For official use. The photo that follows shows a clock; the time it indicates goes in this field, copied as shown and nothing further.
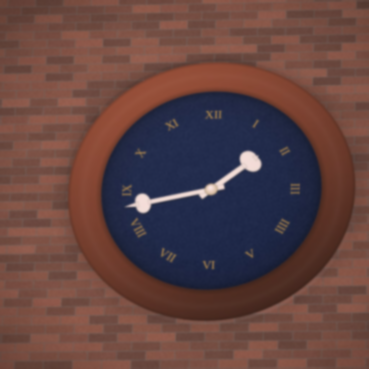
1:43
